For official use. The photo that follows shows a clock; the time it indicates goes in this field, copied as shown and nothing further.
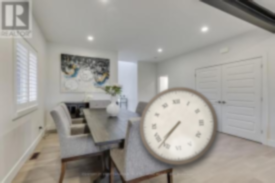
7:37
